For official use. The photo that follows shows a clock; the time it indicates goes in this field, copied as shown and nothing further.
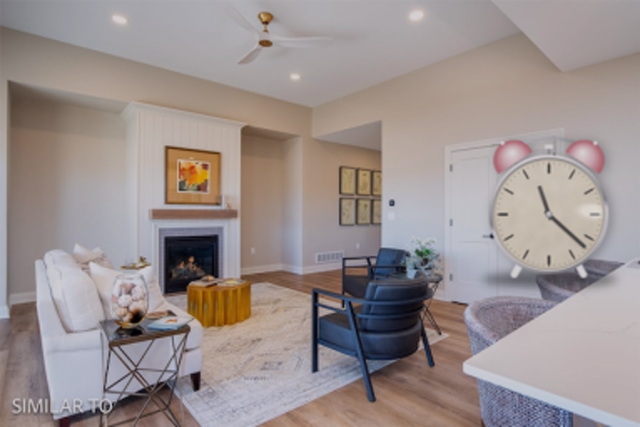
11:22
